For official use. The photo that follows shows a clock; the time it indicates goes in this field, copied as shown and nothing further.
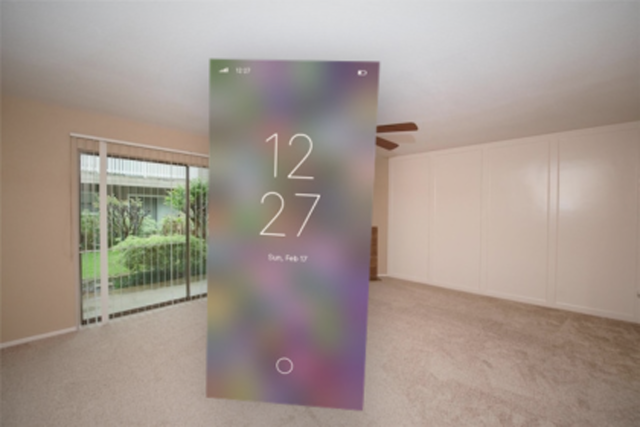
12:27
